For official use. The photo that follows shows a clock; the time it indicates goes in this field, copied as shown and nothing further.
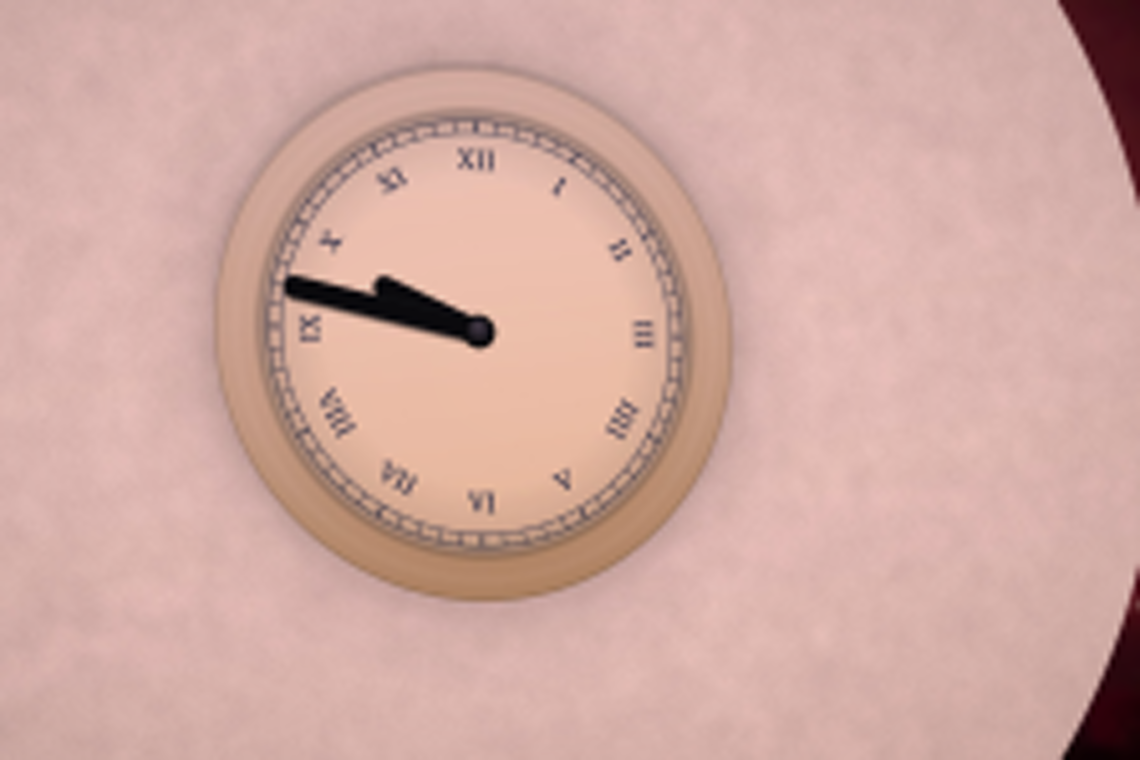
9:47
